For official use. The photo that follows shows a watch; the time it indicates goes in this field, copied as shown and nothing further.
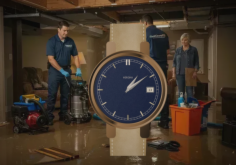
1:09
